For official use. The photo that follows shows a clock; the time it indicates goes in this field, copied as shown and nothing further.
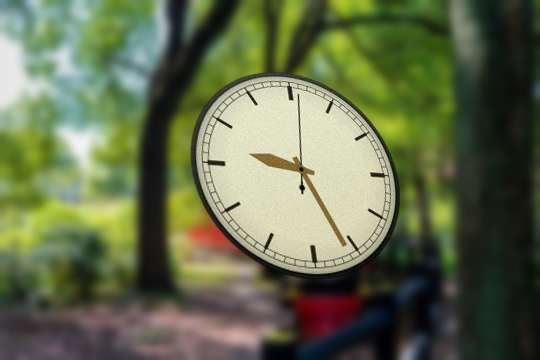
9:26:01
